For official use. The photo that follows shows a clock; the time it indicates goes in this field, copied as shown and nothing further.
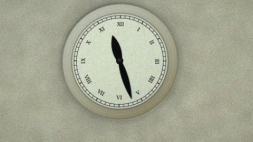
11:27
